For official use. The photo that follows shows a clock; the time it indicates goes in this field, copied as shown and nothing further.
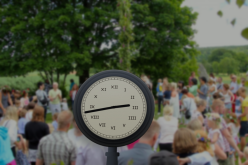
2:43
